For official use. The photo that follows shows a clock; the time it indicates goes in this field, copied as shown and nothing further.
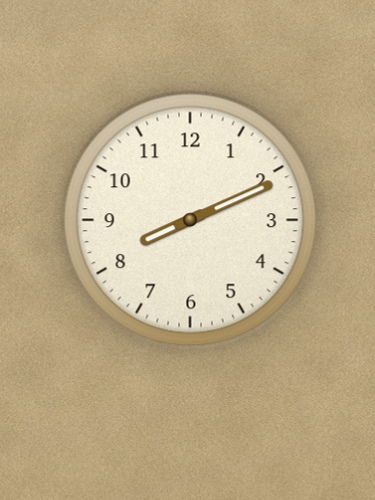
8:11
